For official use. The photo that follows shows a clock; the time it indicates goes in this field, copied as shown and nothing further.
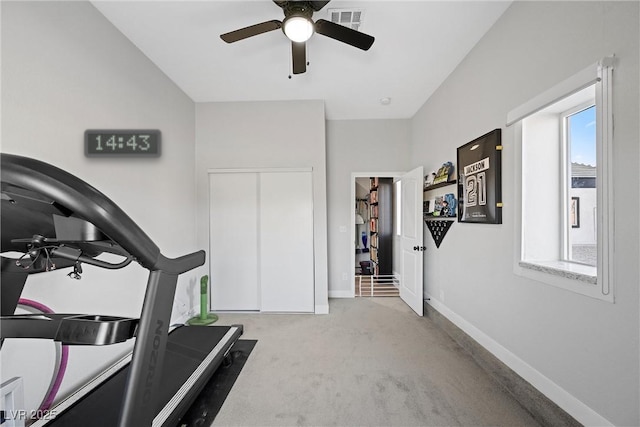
14:43
